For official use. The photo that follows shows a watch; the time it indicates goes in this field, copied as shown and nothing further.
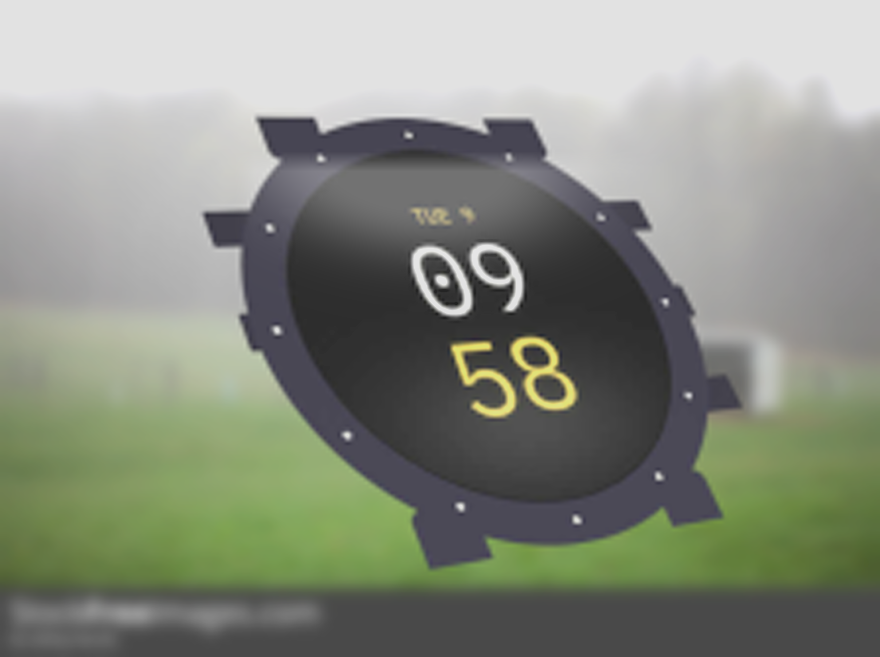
9:58
